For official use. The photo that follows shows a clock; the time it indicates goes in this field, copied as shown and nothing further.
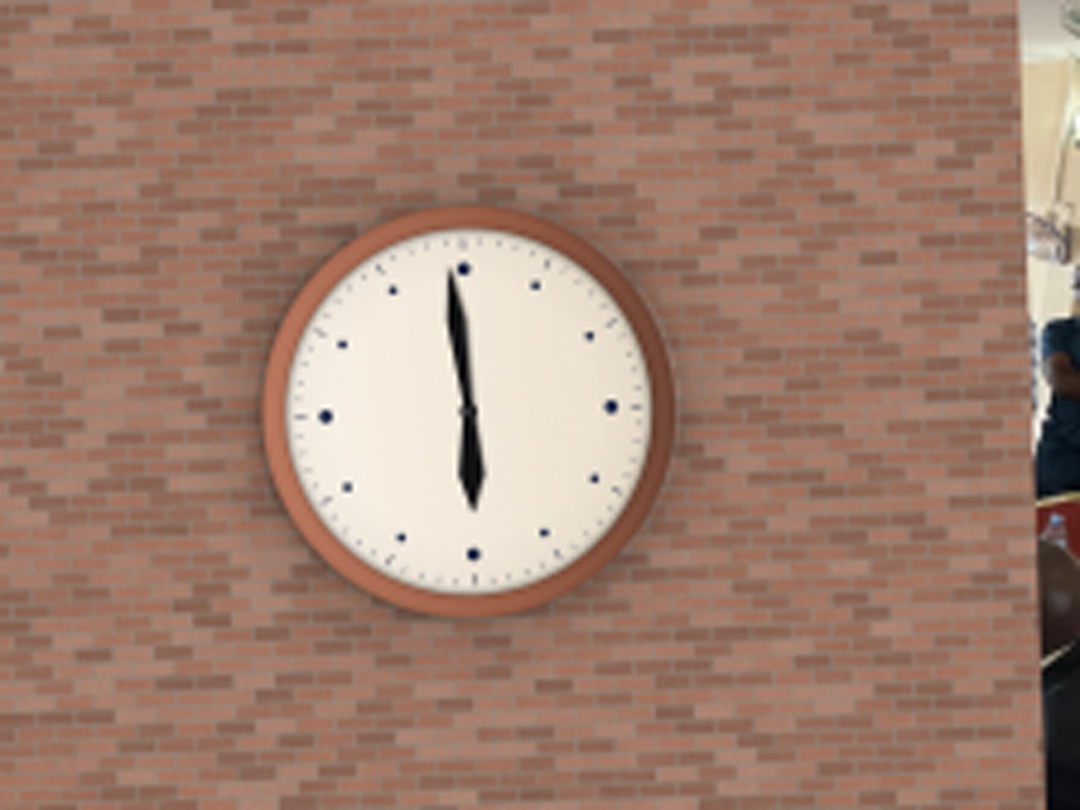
5:59
